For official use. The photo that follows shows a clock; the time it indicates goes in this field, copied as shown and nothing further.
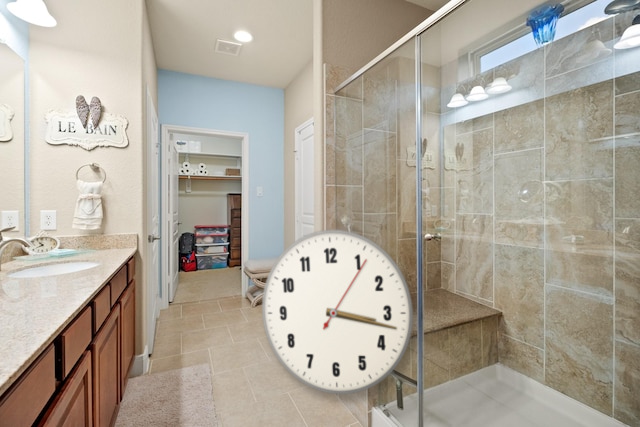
3:17:06
